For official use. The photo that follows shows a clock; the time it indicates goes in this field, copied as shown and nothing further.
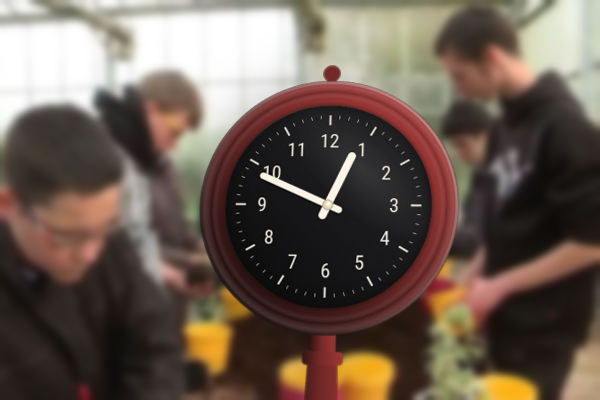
12:49
